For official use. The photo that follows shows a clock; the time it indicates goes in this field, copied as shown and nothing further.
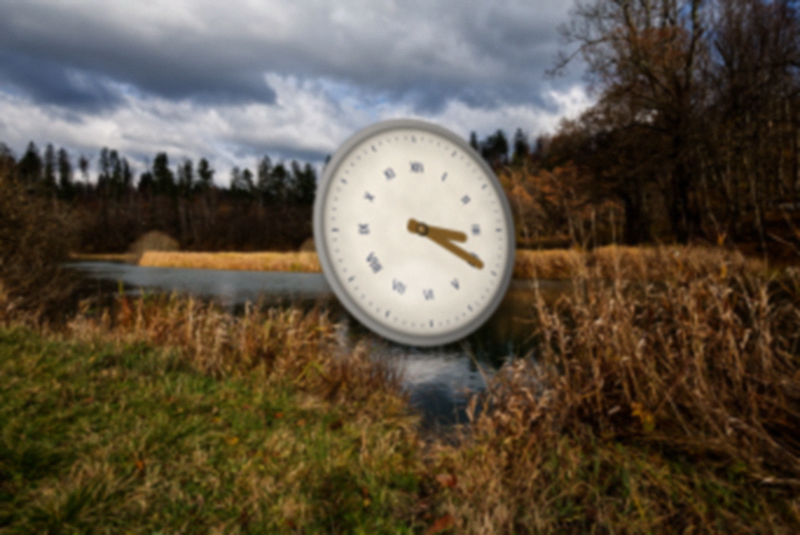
3:20
